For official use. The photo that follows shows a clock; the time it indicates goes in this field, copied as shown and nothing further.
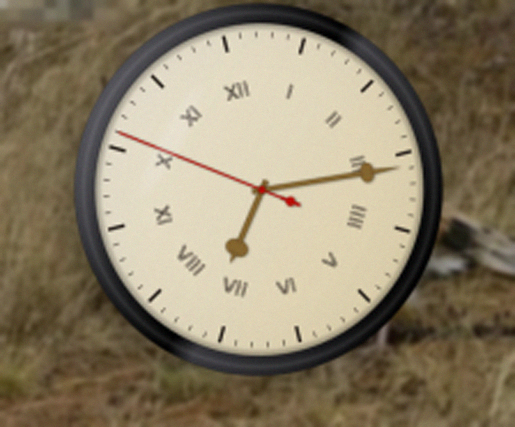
7:15:51
